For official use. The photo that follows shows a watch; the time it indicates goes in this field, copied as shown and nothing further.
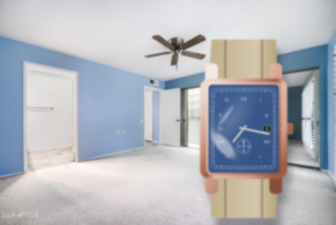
7:17
